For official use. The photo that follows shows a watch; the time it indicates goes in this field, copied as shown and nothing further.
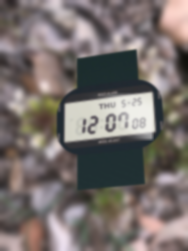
12:07
